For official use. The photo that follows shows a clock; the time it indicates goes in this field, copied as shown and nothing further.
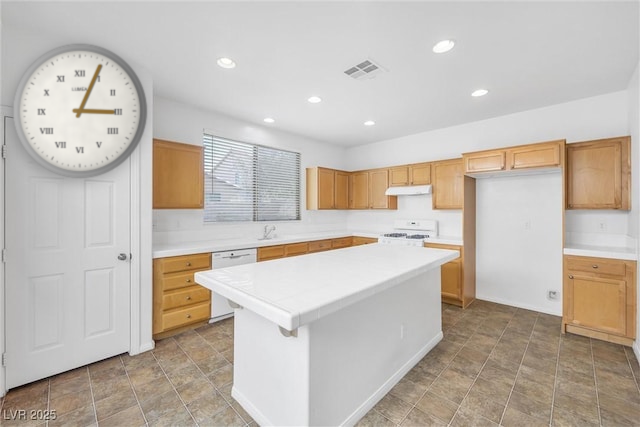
3:04
